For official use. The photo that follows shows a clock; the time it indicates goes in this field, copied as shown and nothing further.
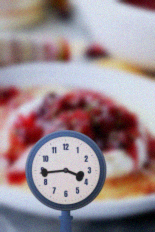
3:44
